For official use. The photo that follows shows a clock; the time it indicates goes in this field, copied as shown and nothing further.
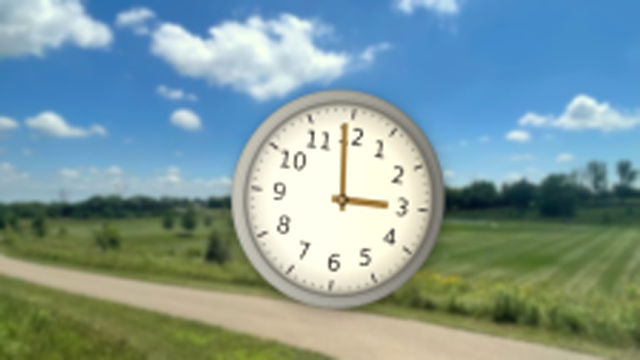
2:59
